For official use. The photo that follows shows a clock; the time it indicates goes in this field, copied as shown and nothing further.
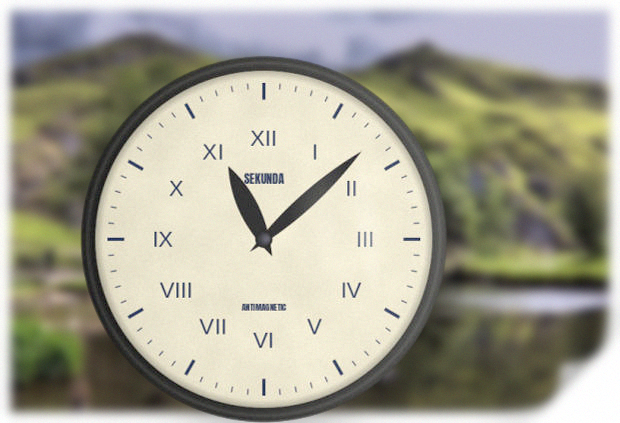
11:08
